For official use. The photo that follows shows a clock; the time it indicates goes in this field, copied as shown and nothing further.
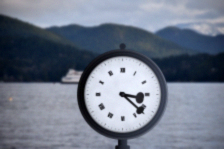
3:22
